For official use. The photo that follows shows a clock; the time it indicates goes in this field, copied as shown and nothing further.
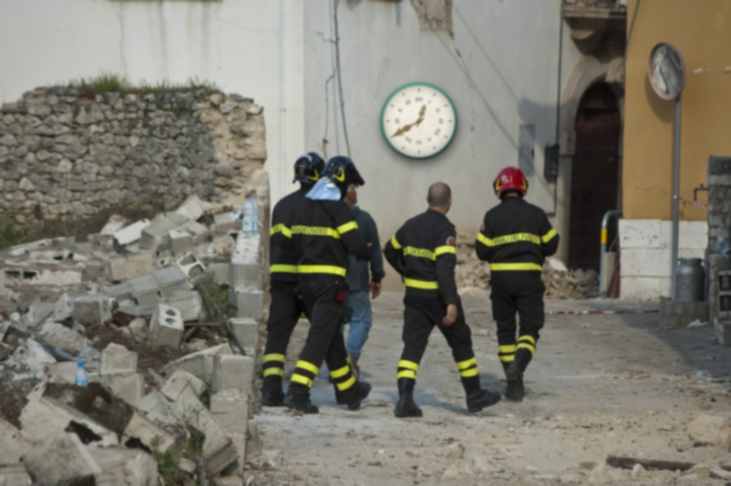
12:40
